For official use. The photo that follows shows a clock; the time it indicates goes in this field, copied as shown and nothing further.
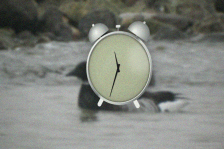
11:33
